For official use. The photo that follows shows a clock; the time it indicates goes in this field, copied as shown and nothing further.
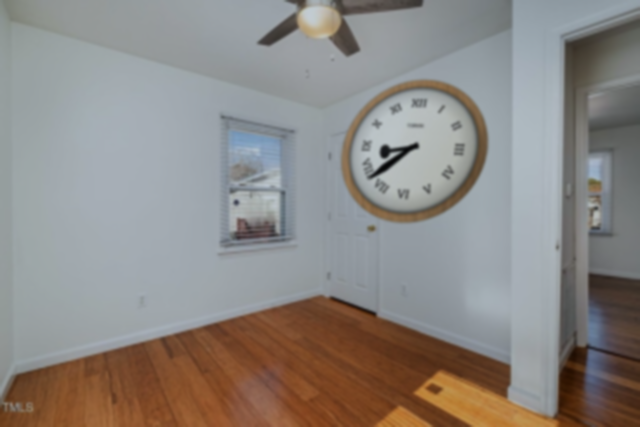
8:38
